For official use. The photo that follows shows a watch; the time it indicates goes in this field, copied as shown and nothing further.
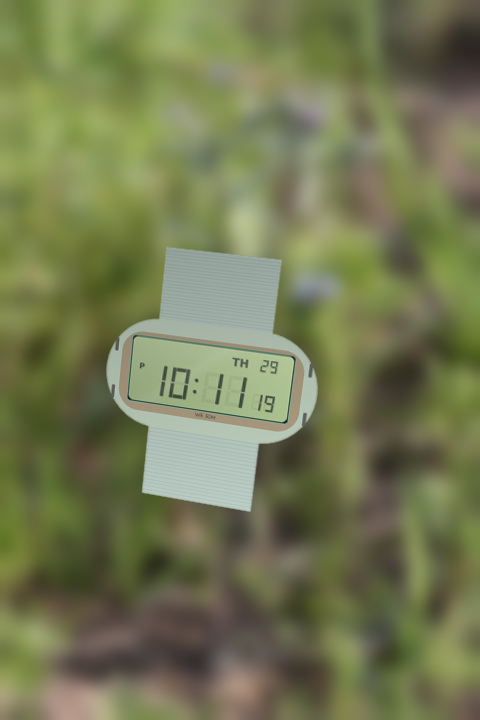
10:11:19
